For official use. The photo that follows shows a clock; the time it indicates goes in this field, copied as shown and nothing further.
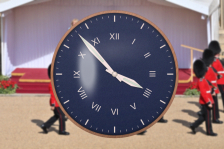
3:53
